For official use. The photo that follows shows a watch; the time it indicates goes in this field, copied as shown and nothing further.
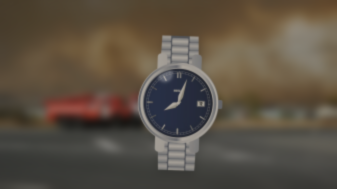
8:03
